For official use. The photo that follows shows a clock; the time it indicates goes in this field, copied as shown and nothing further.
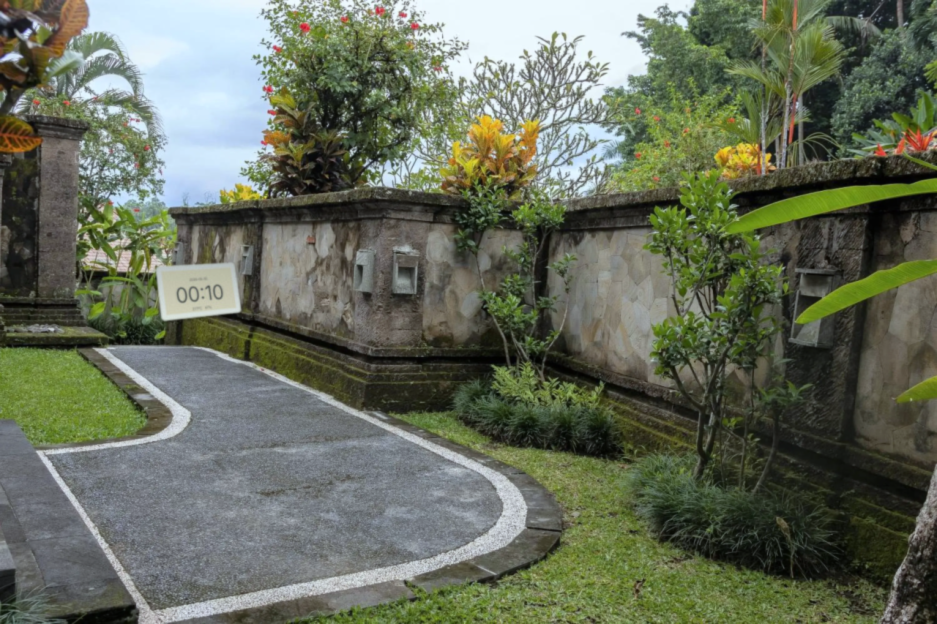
0:10
